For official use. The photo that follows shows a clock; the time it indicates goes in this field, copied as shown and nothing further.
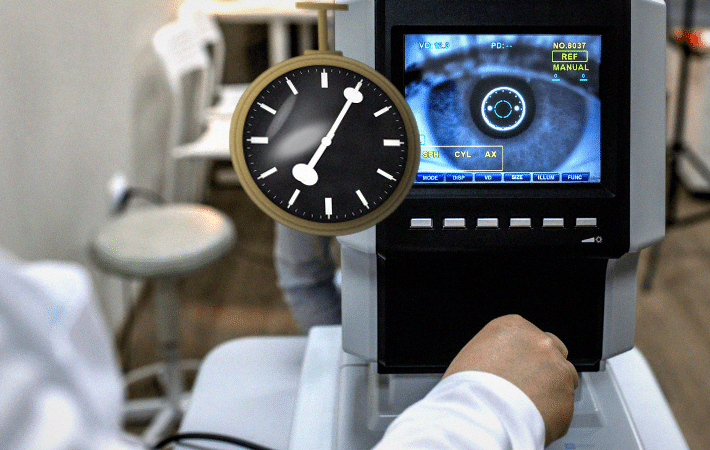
7:05
